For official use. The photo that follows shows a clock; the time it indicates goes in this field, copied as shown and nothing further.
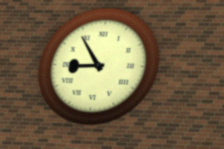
8:54
